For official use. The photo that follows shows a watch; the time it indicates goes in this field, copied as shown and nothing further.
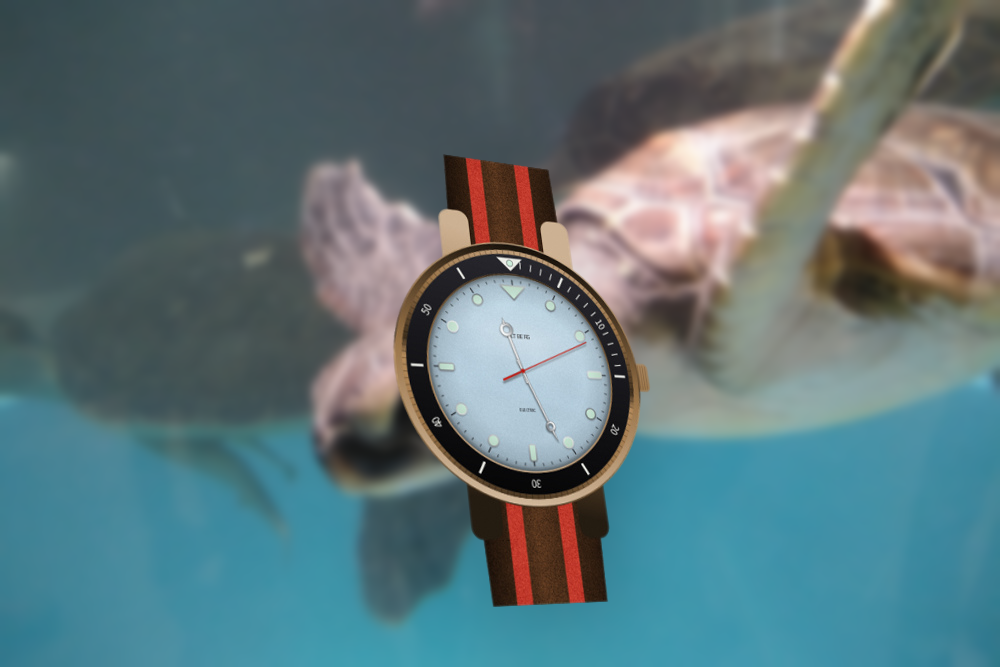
11:26:11
